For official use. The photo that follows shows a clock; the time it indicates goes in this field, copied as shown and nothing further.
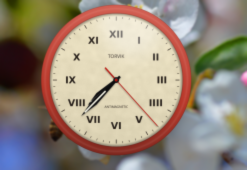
7:37:23
